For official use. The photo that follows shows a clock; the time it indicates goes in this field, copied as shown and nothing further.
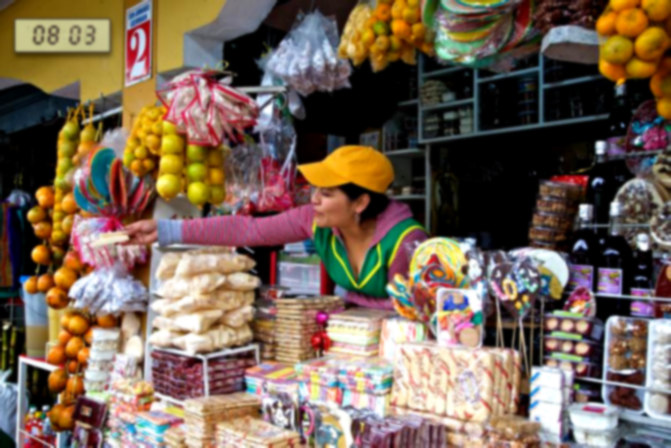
8:03
